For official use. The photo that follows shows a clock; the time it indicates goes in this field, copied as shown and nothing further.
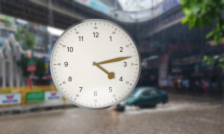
4:13
